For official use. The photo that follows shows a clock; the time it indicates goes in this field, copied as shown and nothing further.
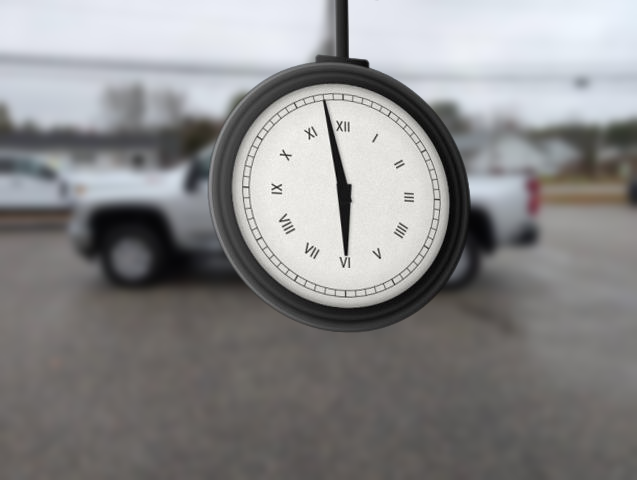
5:58
